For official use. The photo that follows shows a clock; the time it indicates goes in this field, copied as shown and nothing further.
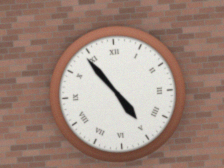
4:54
